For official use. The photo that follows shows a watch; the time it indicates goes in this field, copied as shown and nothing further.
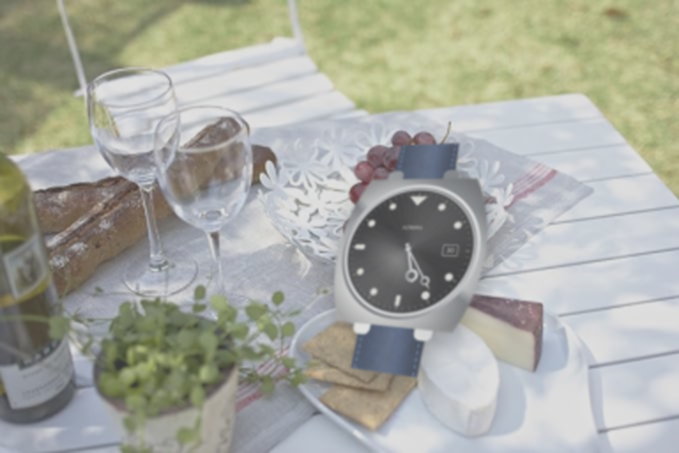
5:24
